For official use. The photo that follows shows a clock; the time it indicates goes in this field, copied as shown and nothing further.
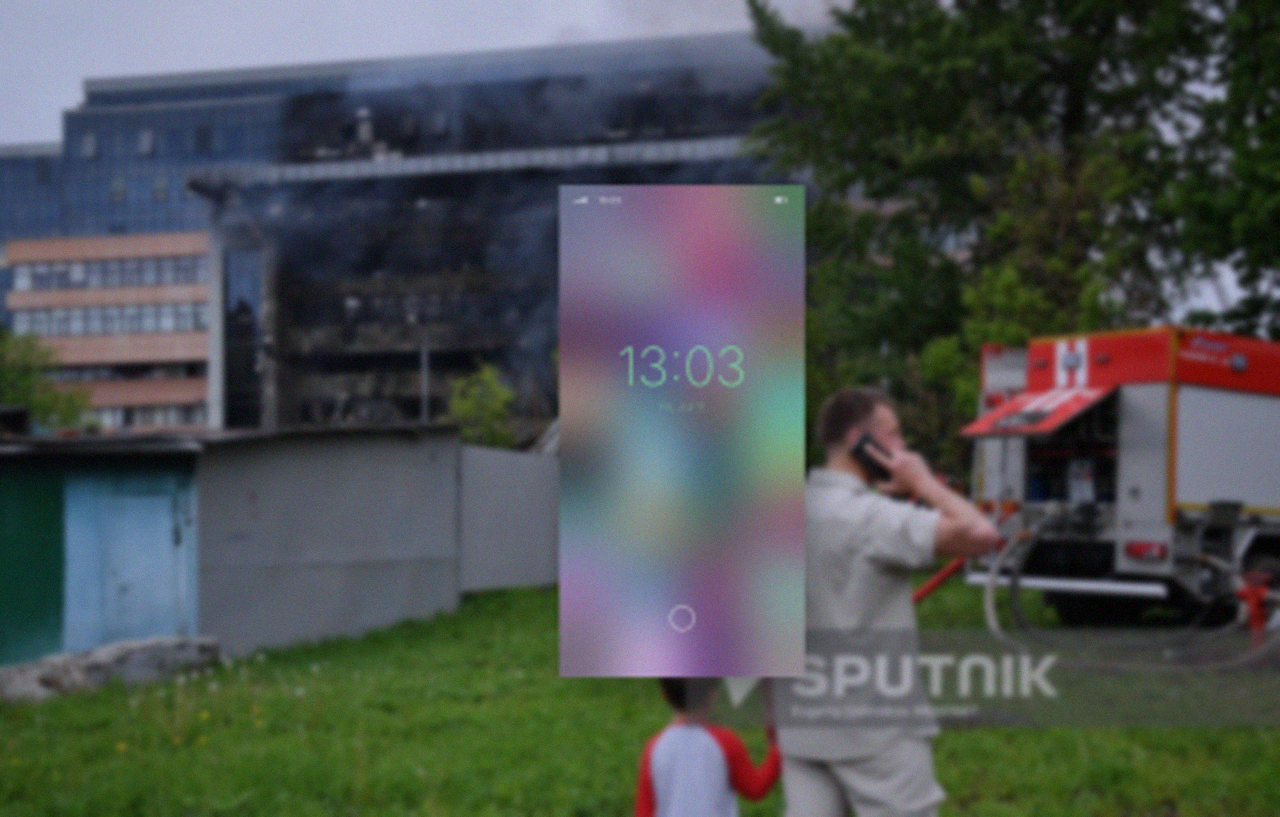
13:03
